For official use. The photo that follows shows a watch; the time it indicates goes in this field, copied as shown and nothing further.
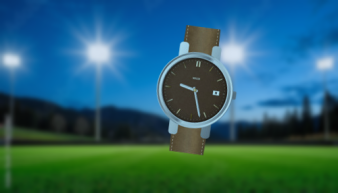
9:27
